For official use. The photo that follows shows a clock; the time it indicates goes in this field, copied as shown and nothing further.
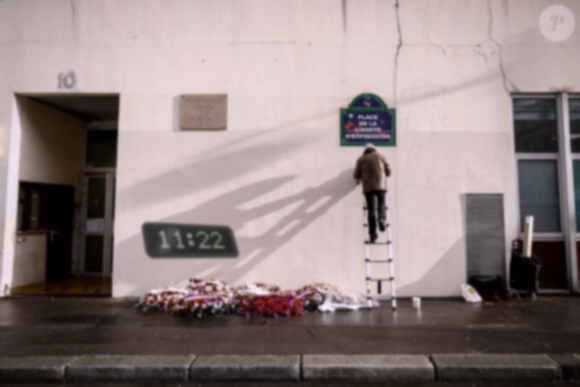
11:22
